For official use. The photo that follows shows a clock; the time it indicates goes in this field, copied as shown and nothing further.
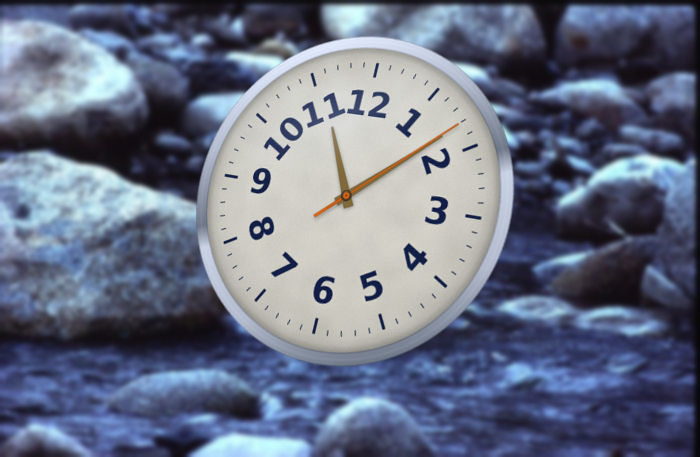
11:08:08
